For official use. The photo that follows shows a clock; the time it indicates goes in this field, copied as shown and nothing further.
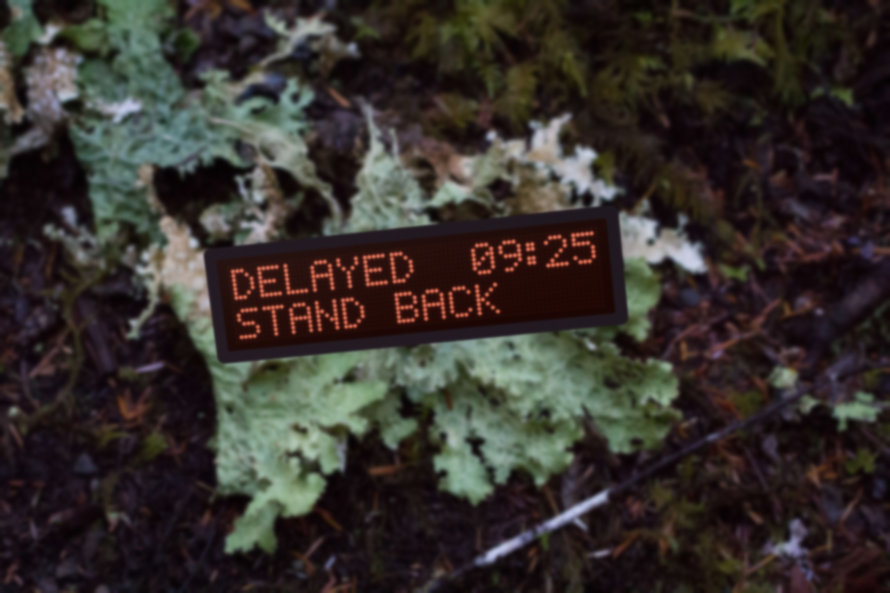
9:25
